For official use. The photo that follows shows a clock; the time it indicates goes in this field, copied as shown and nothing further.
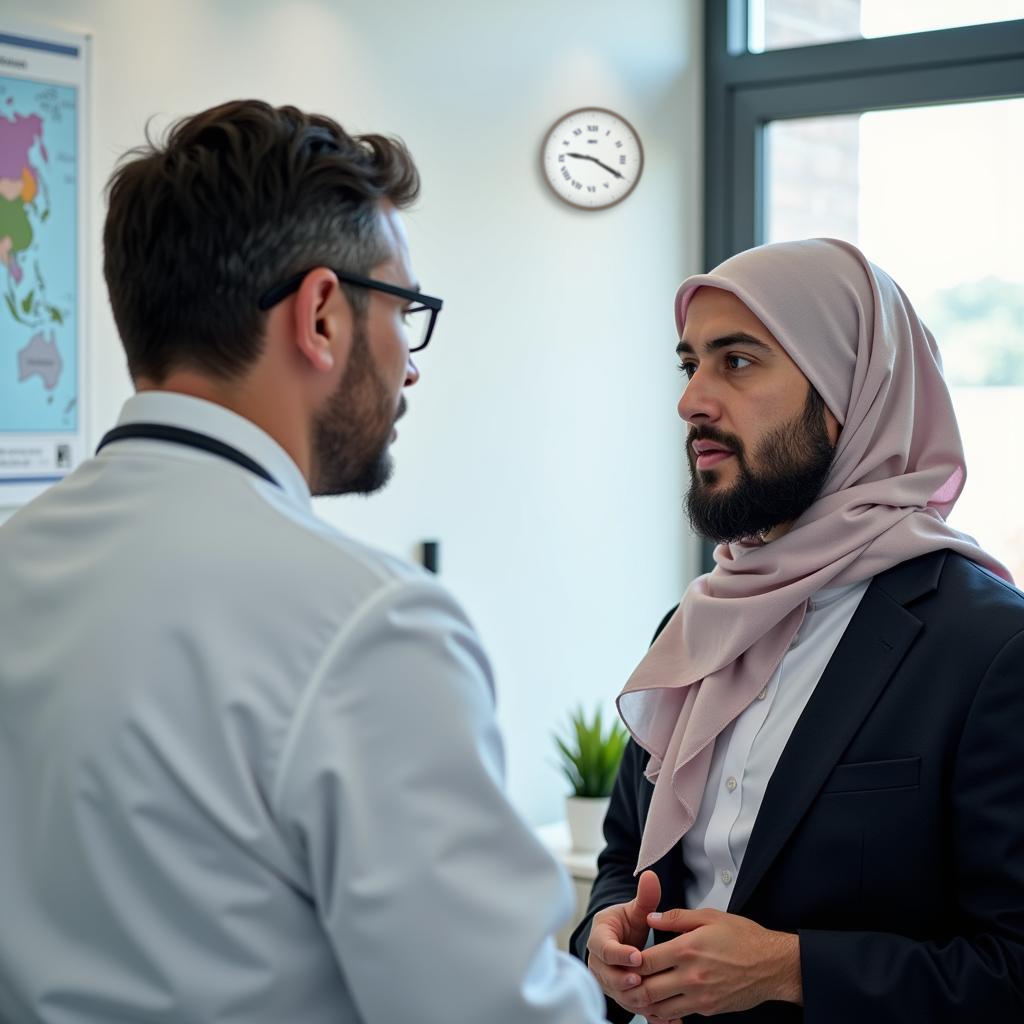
9:20
